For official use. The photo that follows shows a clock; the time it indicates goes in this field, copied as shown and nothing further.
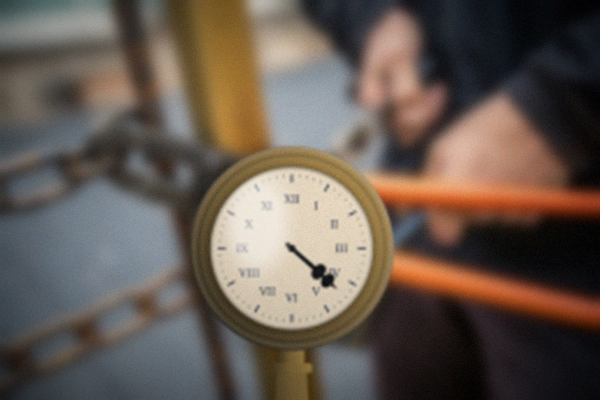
4:22
